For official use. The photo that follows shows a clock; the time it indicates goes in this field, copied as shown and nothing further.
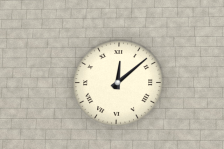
12:08
